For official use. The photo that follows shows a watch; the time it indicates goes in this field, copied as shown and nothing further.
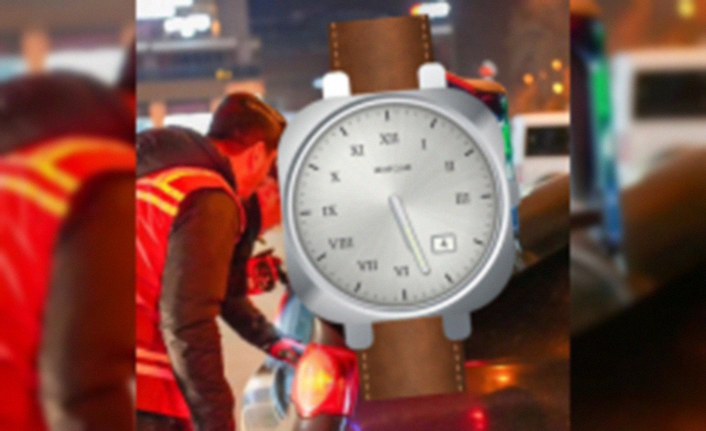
5:27
